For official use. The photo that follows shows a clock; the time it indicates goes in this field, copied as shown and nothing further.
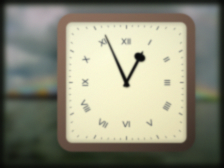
12:56
